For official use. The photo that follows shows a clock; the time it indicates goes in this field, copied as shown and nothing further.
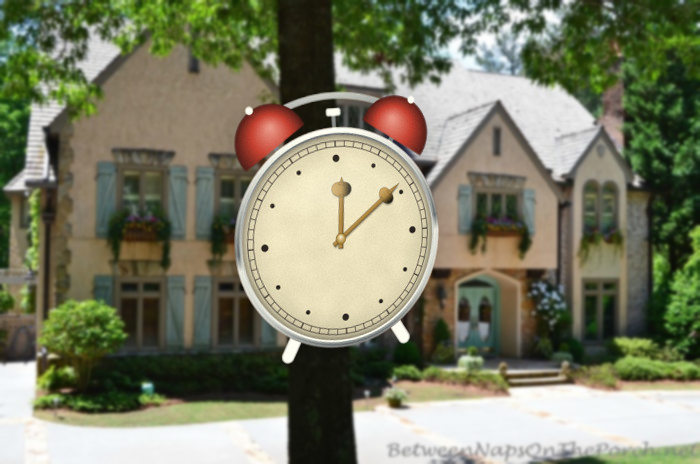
12:09
